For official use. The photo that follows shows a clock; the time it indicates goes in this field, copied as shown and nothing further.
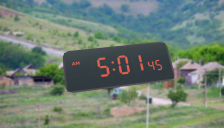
5:01:45
